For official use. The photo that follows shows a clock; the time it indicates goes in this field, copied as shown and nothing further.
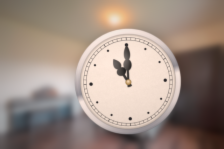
11:00
